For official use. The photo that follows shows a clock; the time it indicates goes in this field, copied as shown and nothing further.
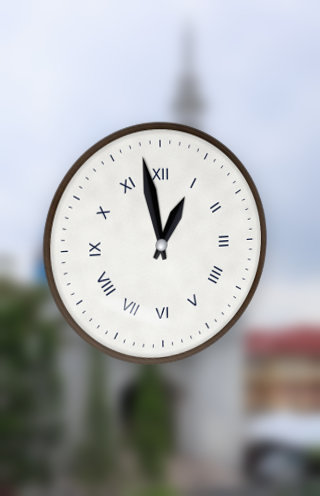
12:58
